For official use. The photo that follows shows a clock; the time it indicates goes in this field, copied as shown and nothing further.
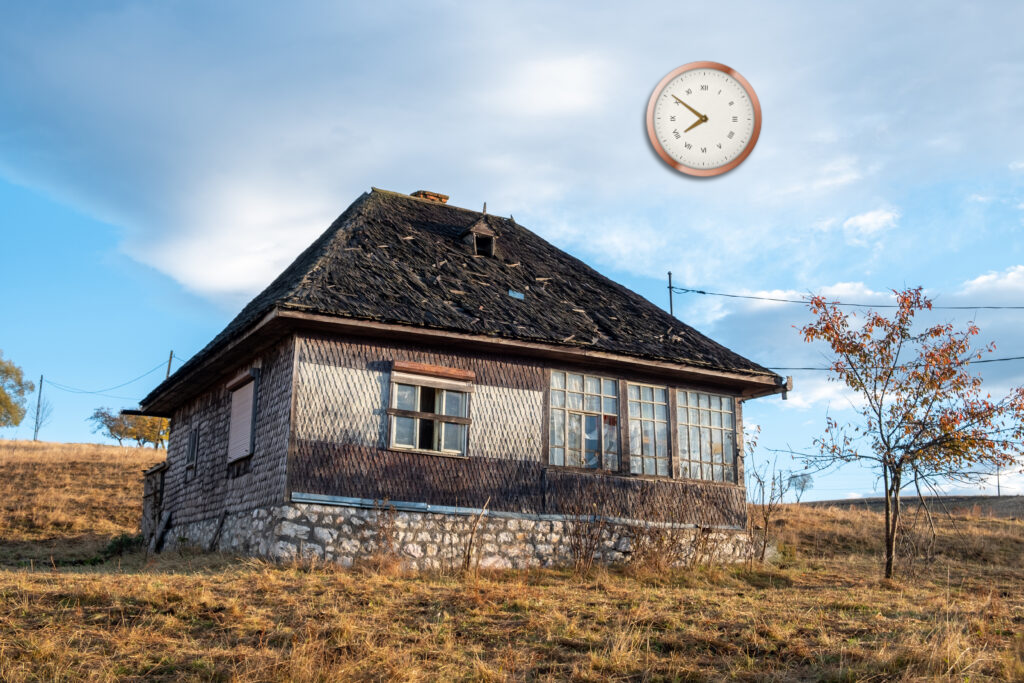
7:51
